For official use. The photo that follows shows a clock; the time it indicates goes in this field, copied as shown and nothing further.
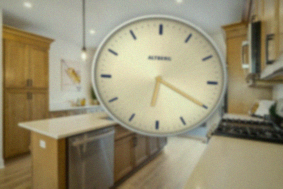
6:20
